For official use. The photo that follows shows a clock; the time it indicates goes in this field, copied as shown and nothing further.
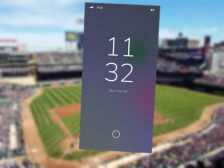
11:32
